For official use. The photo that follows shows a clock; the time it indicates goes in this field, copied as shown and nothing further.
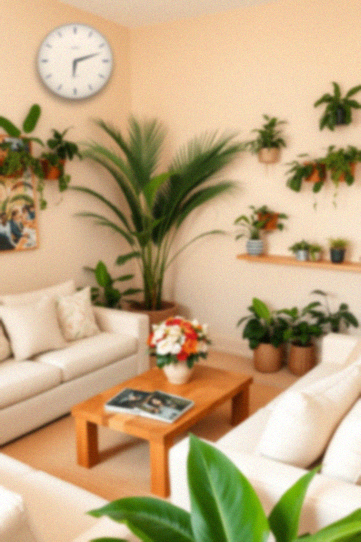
6:12
